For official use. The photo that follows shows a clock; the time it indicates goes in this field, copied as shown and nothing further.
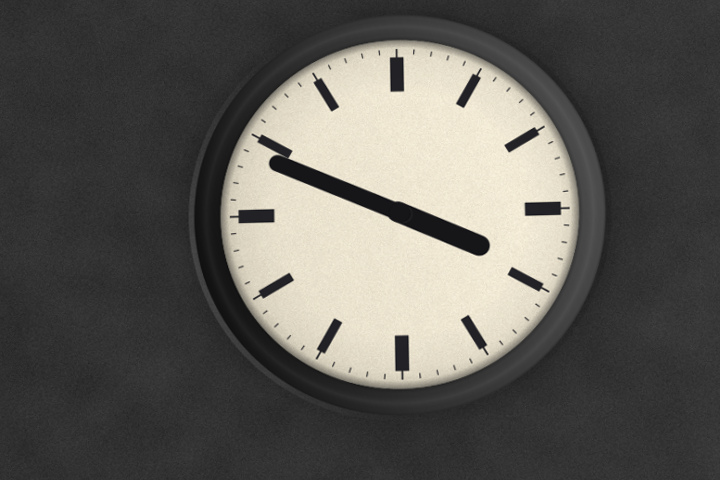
3:49
